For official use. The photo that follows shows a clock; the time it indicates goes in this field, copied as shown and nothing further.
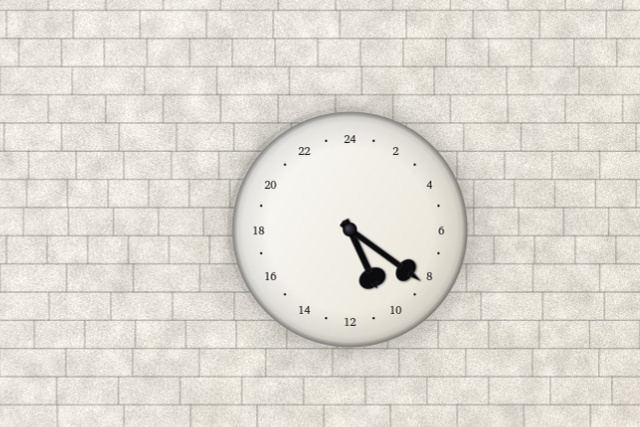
10:21
